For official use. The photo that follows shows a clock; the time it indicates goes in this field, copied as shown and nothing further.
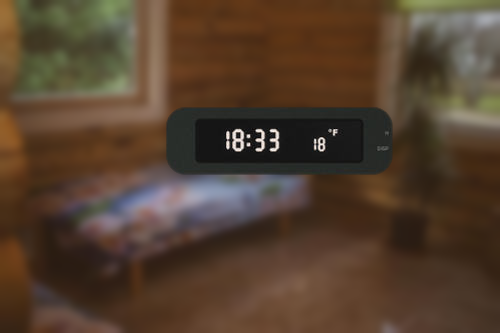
18:33
